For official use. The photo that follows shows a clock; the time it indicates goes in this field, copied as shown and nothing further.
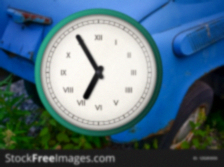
6:55
